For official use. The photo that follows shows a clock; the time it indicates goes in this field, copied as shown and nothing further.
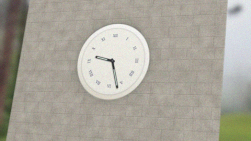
9:27
